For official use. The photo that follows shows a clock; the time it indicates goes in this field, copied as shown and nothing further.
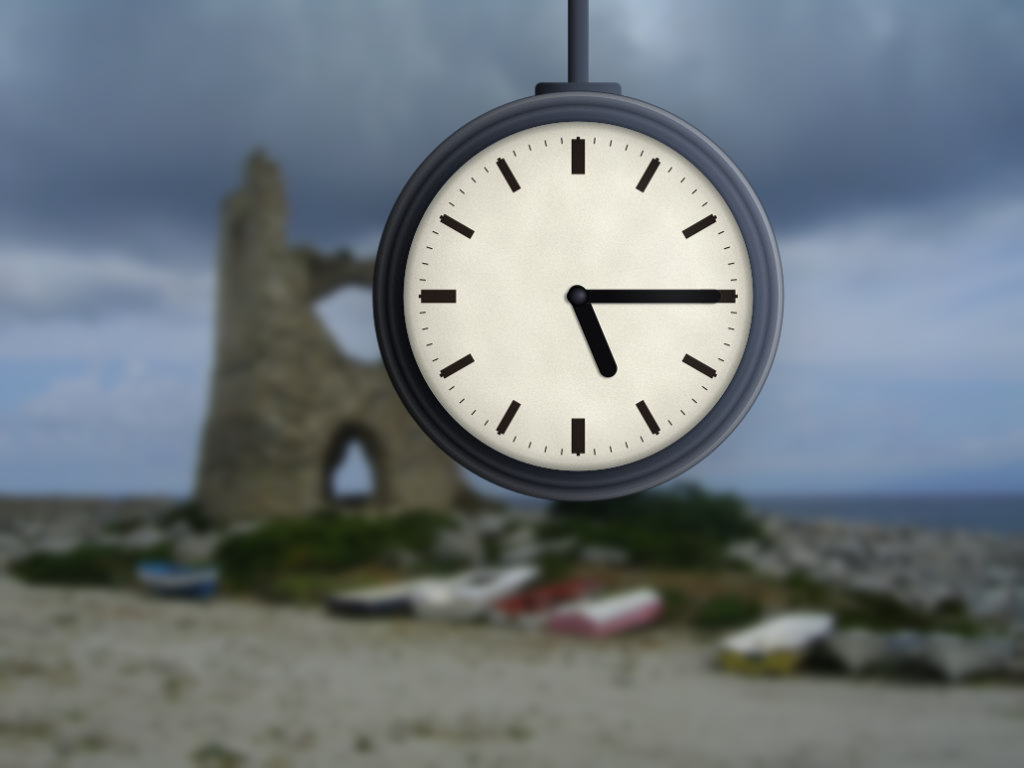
5:15
